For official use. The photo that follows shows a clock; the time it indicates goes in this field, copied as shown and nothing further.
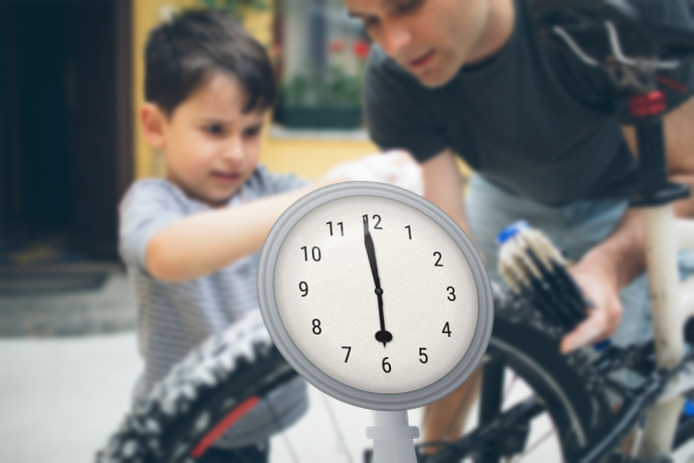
5:59
